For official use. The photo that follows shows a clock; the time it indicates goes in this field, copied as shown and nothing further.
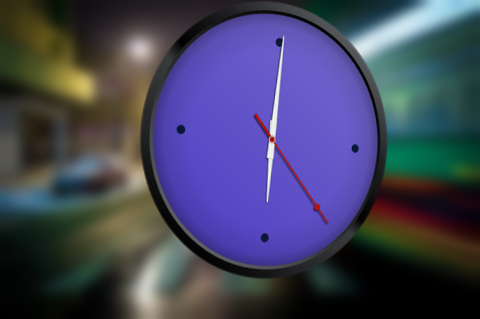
6:00:23
